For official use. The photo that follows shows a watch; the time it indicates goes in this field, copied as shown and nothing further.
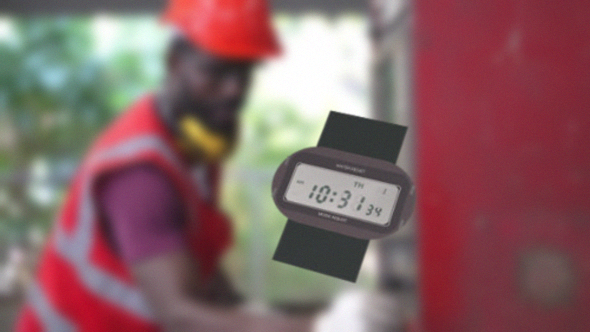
10:31:34
